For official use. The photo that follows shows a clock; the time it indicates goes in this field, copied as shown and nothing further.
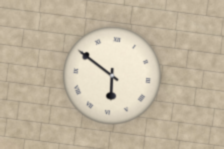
5:50
